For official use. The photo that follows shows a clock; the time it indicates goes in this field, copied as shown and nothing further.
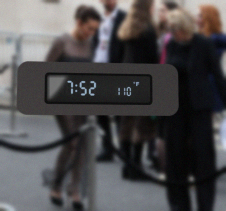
7:52
